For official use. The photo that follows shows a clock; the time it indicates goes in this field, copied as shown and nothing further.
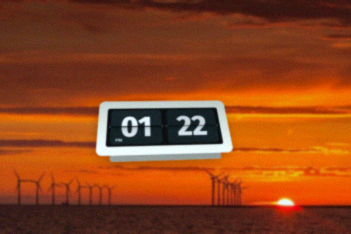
1:22
